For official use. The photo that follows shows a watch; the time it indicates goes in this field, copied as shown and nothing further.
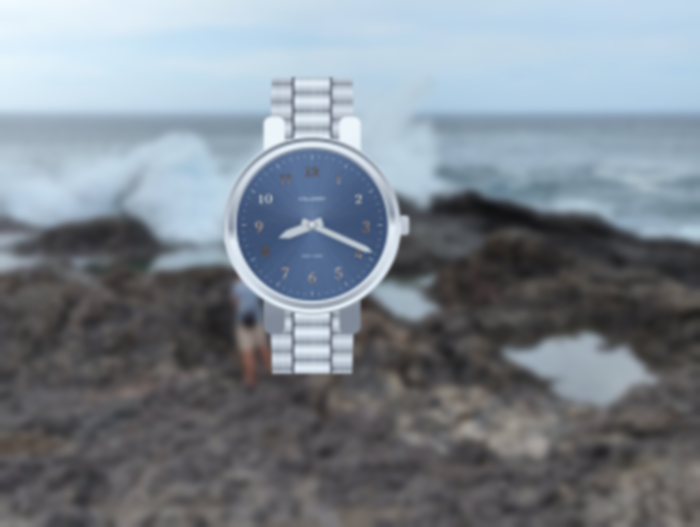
8:19
